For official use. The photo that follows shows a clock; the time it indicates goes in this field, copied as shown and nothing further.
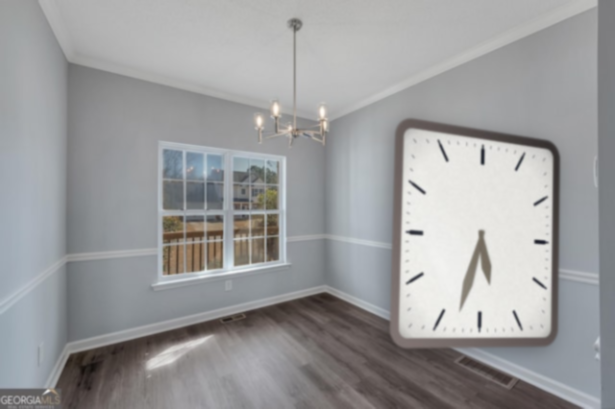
5:33
